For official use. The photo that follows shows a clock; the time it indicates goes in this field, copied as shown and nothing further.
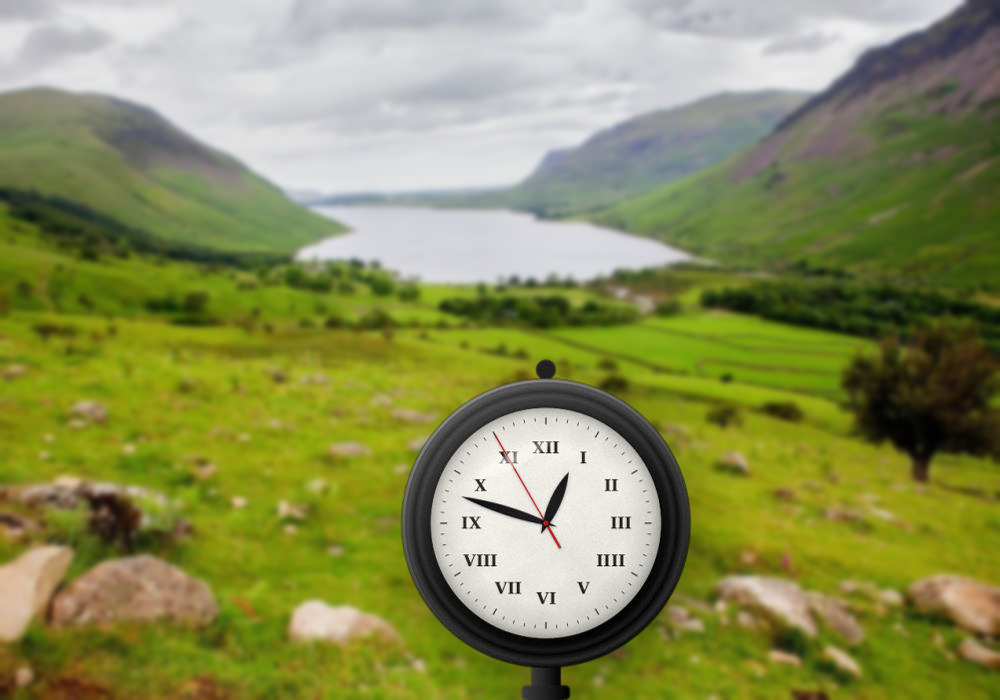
12:47:55
